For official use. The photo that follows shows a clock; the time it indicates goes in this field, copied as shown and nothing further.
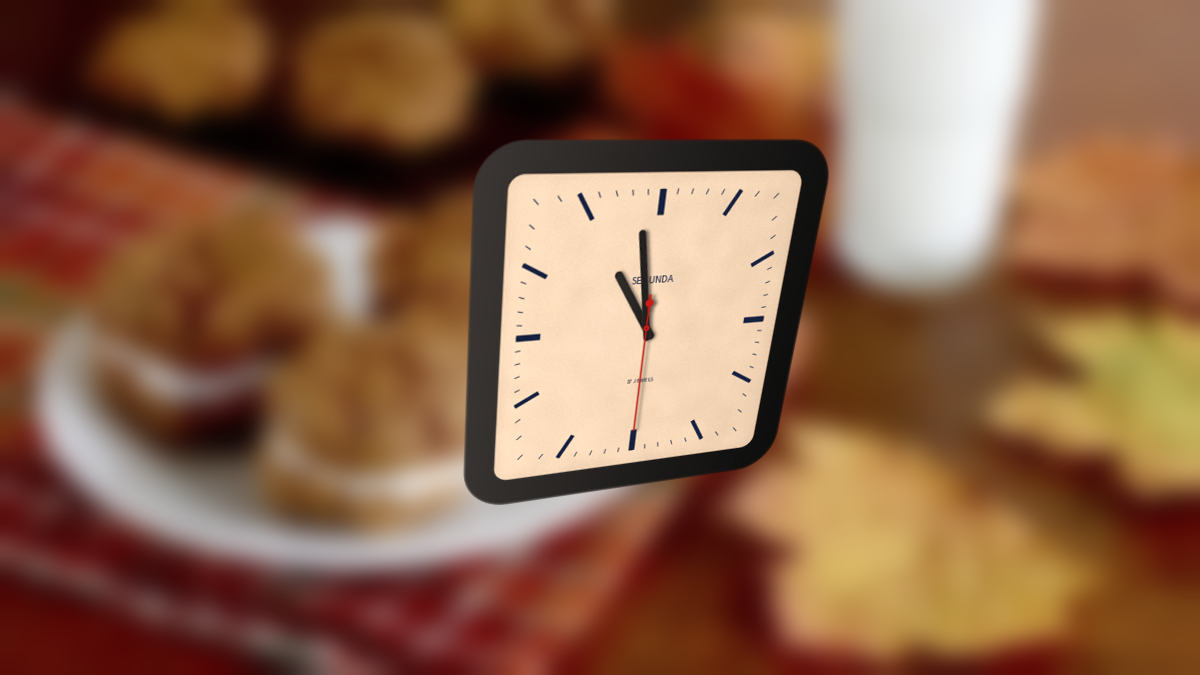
10:58:30
